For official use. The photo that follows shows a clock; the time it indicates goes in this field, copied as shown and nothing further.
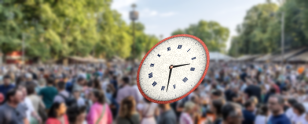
2:28
